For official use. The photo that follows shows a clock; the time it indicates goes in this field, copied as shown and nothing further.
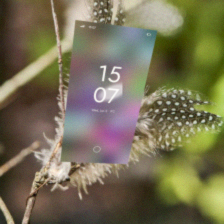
15:07
